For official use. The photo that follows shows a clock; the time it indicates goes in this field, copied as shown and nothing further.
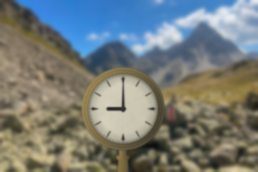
9:00
